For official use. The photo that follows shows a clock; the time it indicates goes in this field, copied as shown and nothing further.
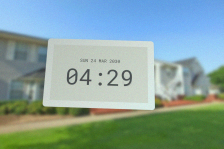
4:29
